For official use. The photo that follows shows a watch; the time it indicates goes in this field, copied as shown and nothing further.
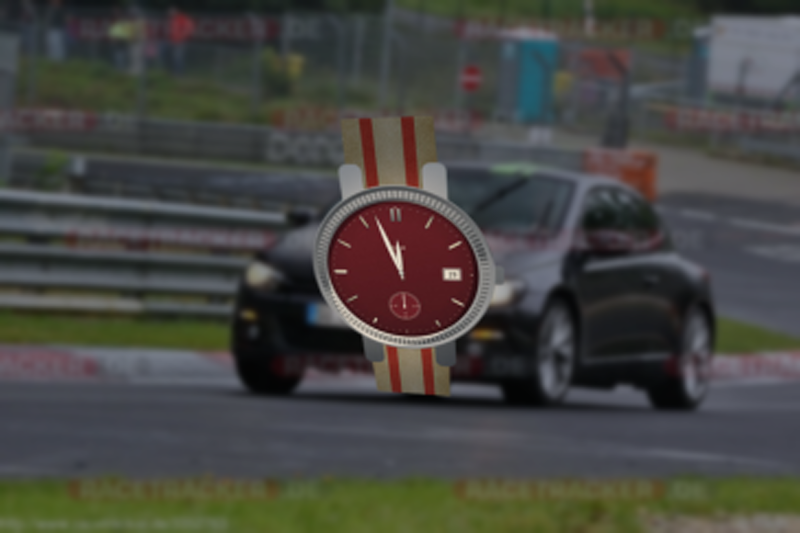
11:57
